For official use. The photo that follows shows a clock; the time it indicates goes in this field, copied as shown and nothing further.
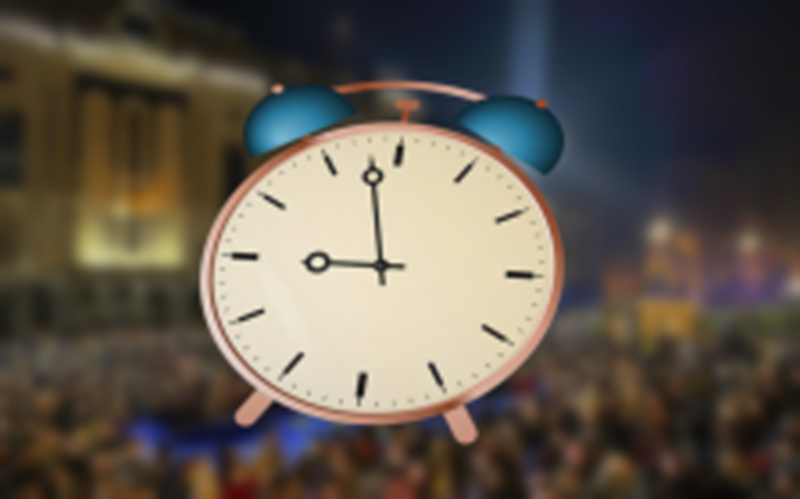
8:58
